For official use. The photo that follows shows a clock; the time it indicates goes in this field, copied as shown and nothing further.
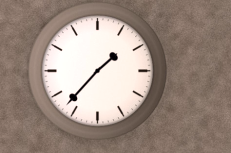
1:37
